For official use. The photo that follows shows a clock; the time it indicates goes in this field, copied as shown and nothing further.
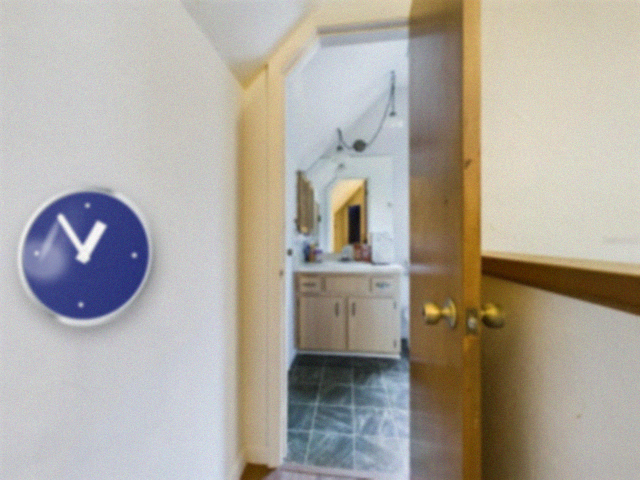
12:54
